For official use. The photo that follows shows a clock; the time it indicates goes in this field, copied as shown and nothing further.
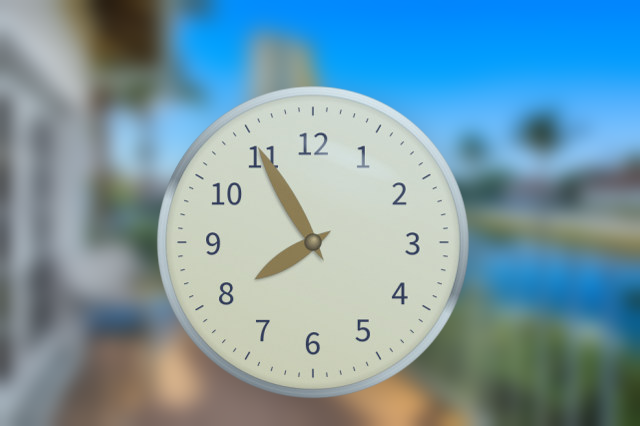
7:55
